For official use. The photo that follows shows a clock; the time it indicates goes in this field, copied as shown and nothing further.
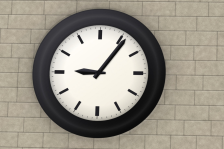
9:06
